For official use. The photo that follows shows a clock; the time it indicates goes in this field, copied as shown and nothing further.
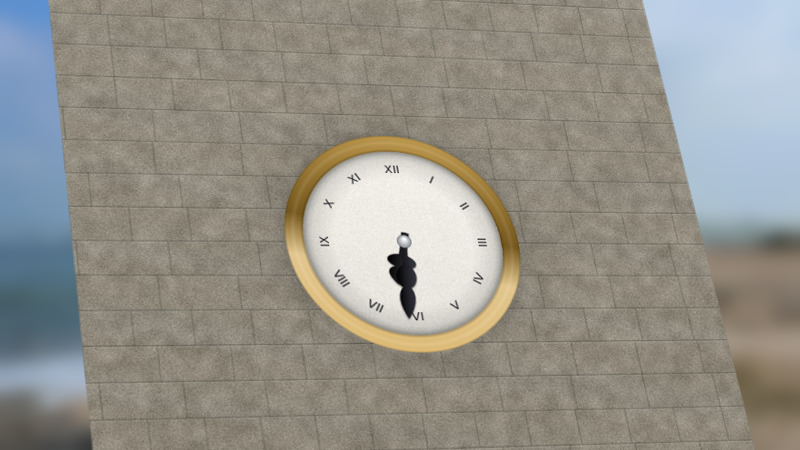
6:31
